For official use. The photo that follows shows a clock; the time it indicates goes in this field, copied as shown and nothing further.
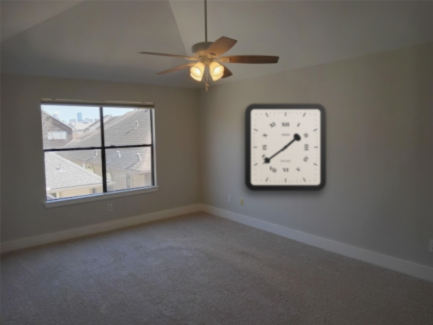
1:39
